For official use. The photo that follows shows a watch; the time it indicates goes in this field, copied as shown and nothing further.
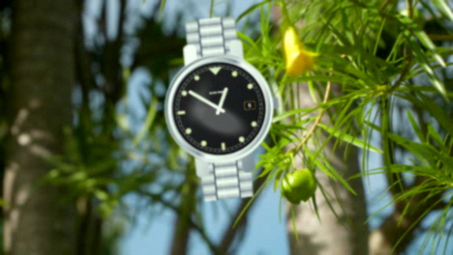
12:51
